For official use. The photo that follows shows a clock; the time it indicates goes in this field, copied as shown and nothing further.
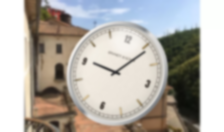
9:06
